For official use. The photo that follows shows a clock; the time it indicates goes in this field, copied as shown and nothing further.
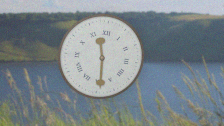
11:29
